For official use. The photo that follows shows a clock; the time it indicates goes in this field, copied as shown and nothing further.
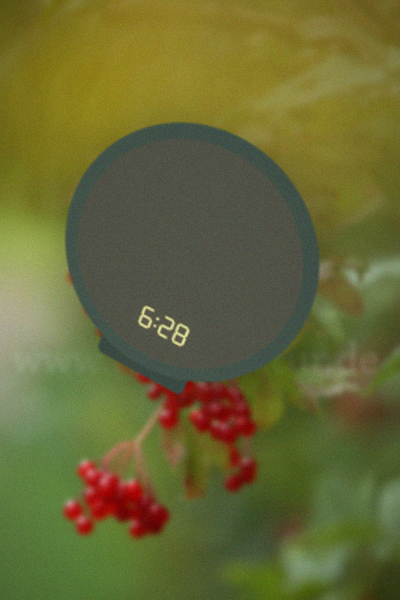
6:28
